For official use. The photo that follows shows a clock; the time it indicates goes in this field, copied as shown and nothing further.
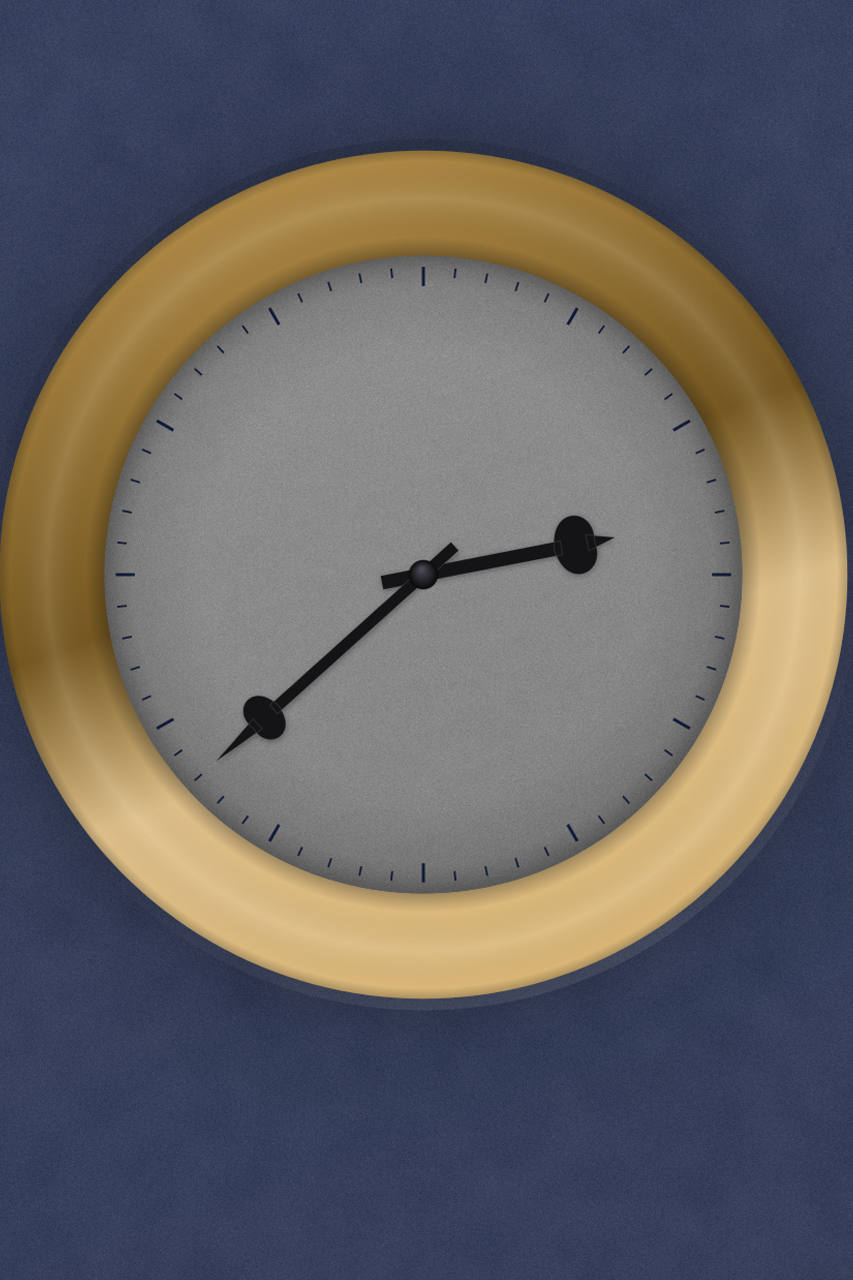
2:38
